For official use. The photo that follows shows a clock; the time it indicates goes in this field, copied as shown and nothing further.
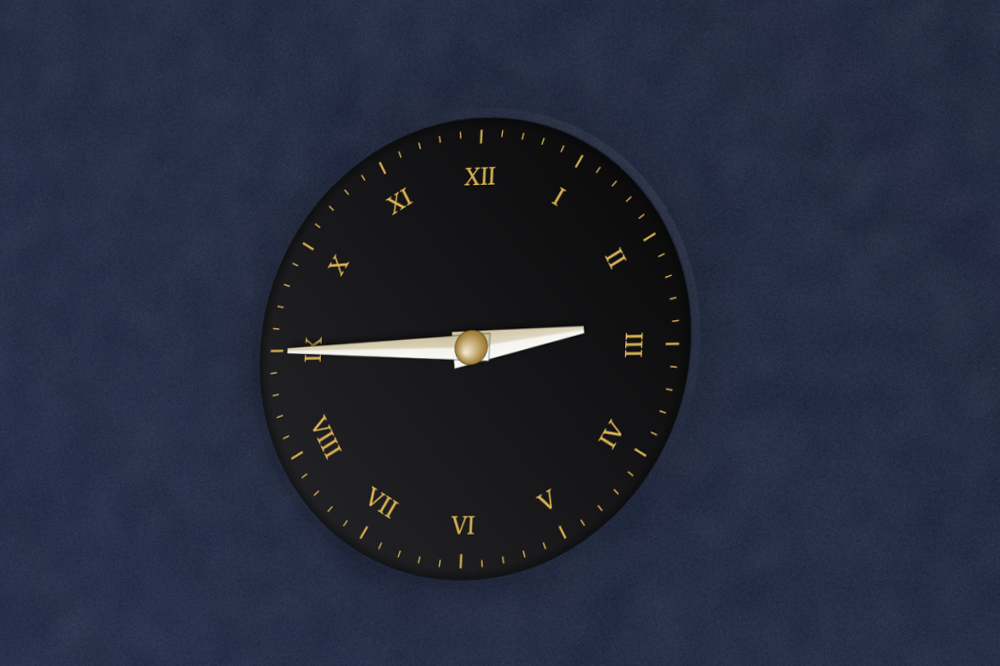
2:45
